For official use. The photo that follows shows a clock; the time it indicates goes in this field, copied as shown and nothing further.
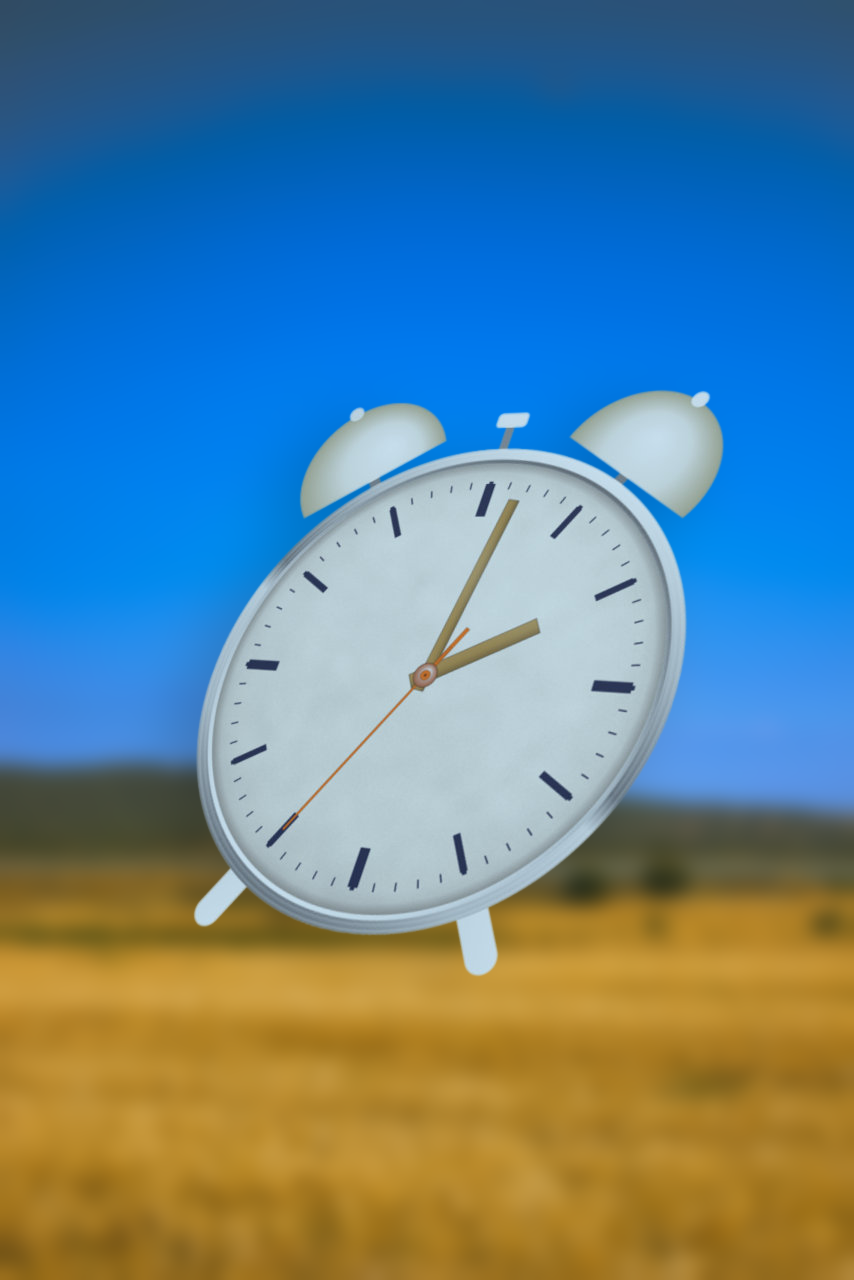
2:01:35
